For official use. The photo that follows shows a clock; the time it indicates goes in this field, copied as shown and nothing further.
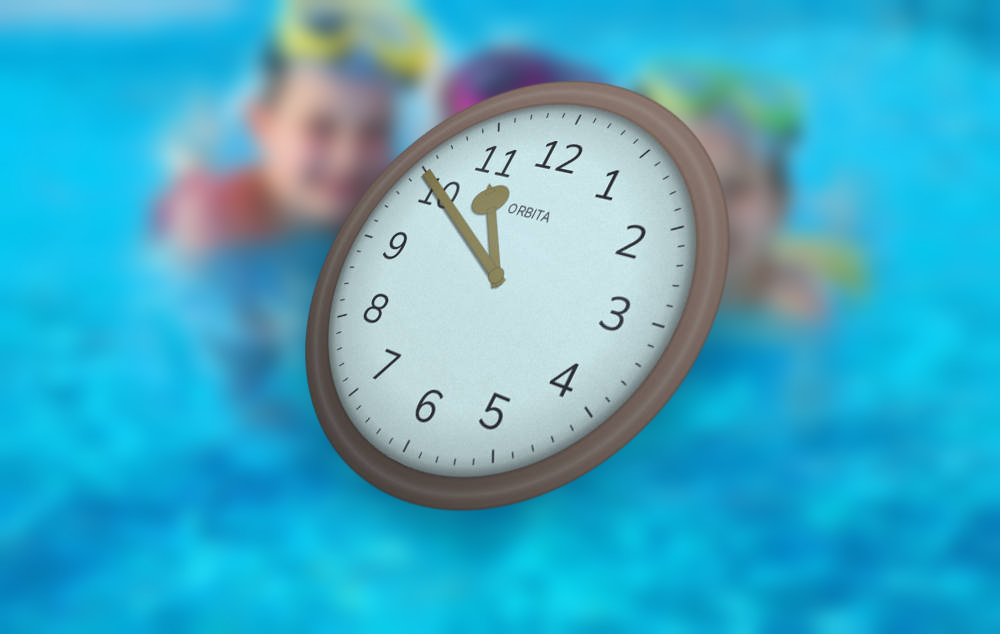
10:50
